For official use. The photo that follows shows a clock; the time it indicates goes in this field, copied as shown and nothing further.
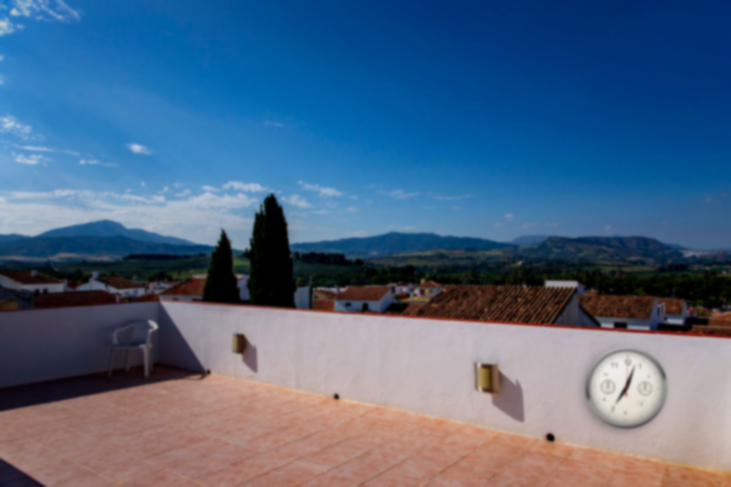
7:03
